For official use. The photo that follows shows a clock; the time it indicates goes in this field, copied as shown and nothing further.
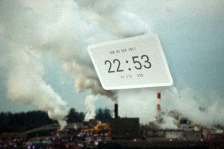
22:53
